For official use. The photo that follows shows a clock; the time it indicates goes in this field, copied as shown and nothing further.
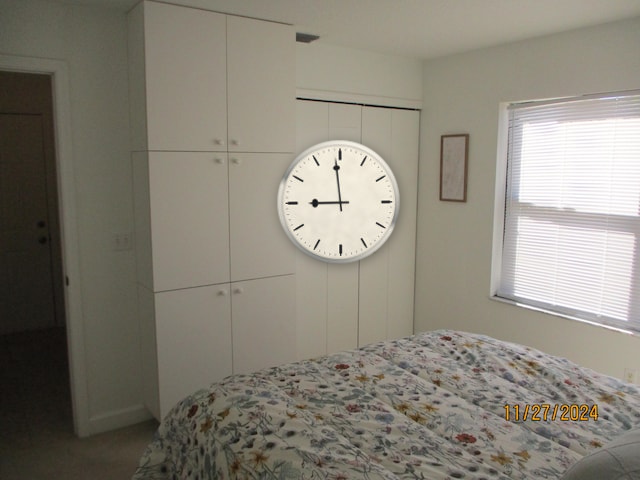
8:59
